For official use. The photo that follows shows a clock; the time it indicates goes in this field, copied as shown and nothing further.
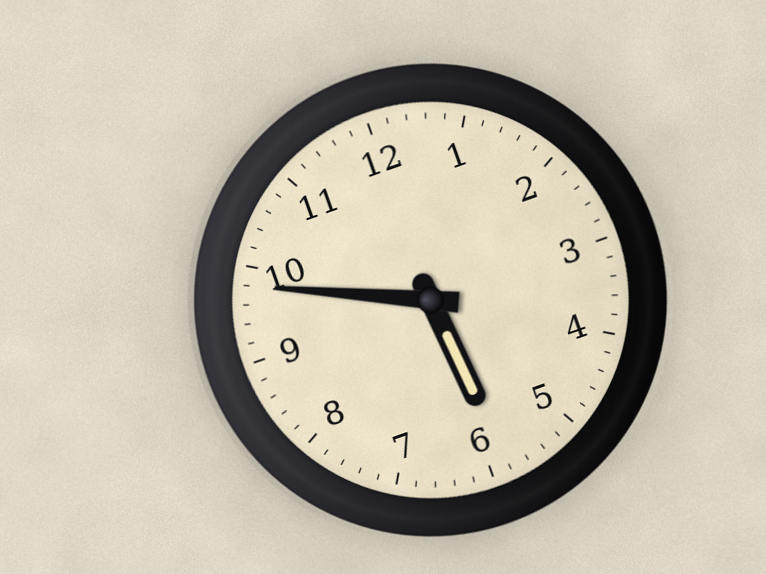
5:49
